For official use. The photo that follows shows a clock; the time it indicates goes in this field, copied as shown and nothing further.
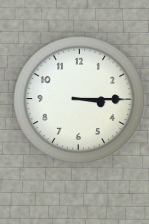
3:15
